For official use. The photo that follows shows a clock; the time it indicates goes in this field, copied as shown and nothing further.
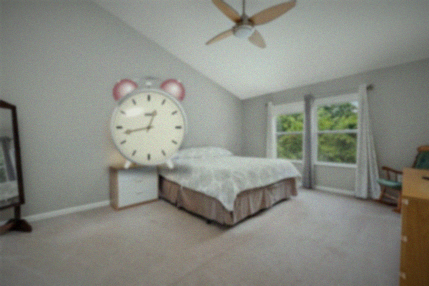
12:43
